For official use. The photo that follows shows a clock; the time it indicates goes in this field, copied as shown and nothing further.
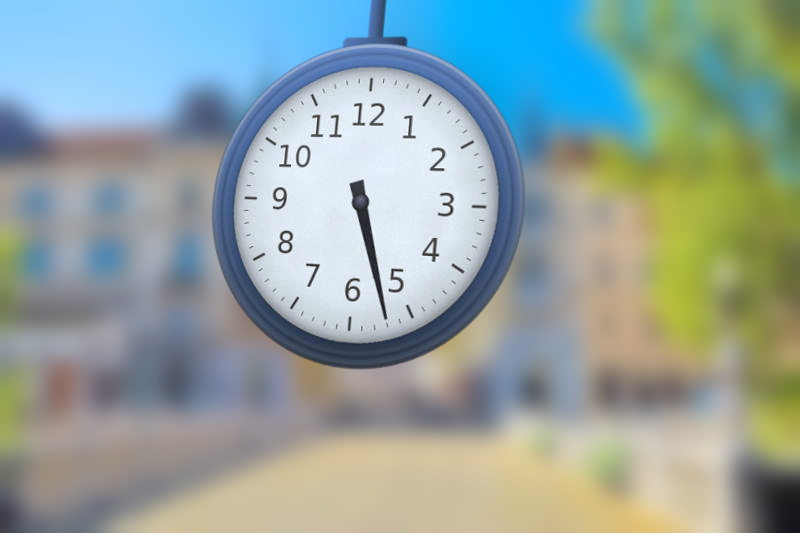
5:27
